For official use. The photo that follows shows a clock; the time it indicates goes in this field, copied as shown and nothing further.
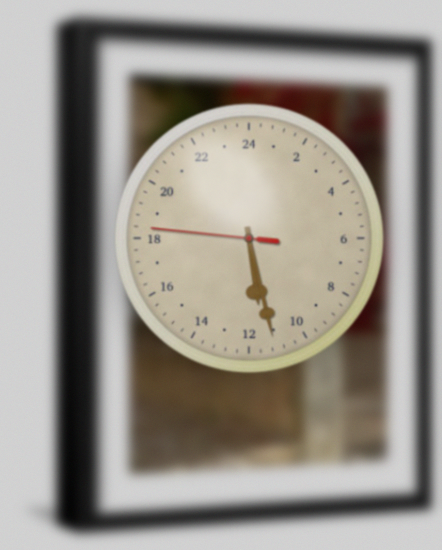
11:27:46
